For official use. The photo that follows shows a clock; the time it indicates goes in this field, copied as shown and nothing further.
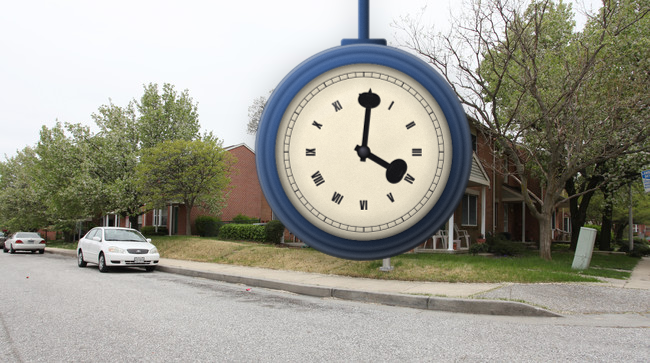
4:01
